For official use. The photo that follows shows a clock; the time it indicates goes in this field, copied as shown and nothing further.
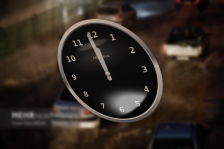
11:59
